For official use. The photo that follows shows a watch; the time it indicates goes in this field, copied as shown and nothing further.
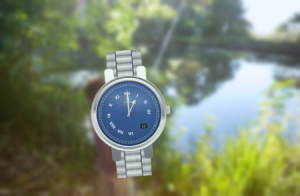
1:00
